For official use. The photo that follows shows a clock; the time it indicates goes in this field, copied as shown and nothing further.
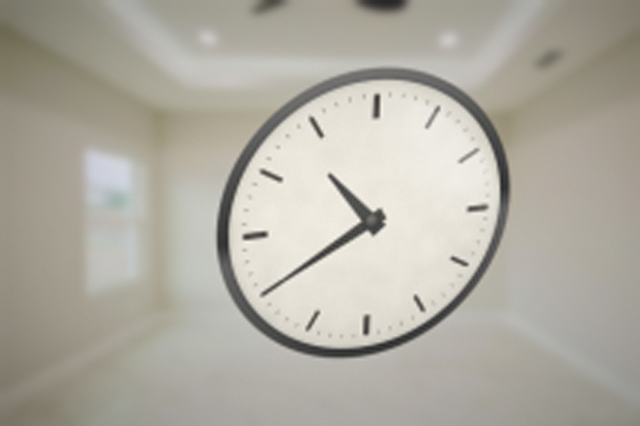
10:40
